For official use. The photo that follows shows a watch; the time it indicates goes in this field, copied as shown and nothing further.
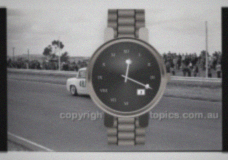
12:19
